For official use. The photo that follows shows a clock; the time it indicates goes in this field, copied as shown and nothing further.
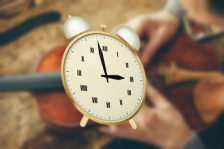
2:58
